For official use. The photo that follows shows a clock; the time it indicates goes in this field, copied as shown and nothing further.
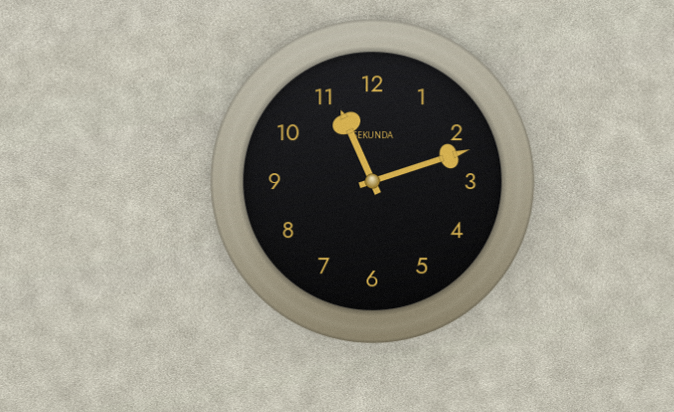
11:12
